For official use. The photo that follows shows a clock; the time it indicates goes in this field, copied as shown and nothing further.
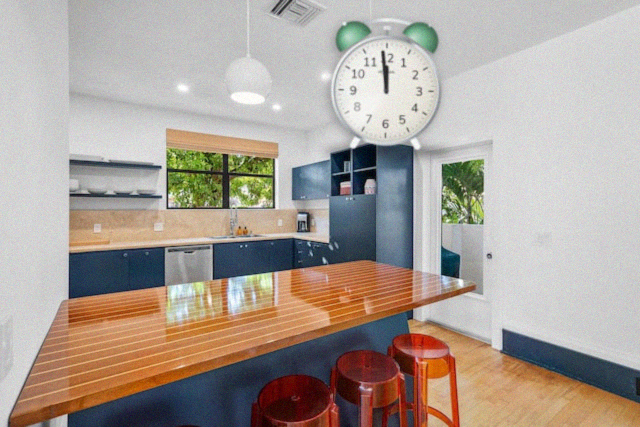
11:59
